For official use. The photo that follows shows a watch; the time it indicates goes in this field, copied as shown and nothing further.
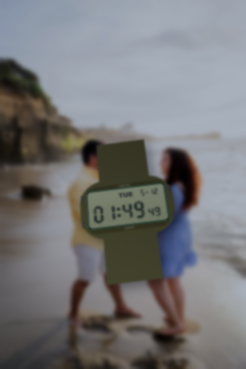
1:49
